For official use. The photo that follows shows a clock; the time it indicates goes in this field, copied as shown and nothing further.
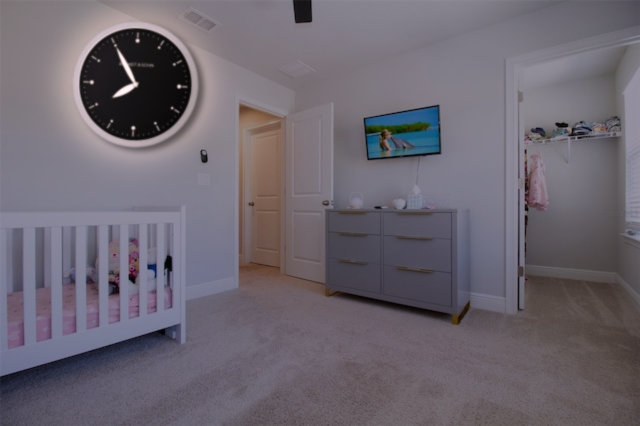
7:55
